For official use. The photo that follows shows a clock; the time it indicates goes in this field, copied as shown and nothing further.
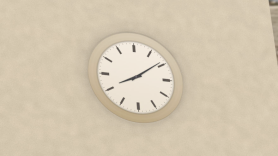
8:09
